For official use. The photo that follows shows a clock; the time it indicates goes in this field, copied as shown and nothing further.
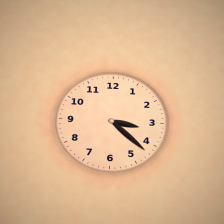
3:22
